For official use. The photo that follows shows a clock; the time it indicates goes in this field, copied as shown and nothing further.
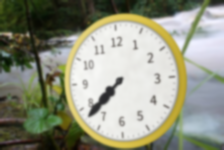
7:38
